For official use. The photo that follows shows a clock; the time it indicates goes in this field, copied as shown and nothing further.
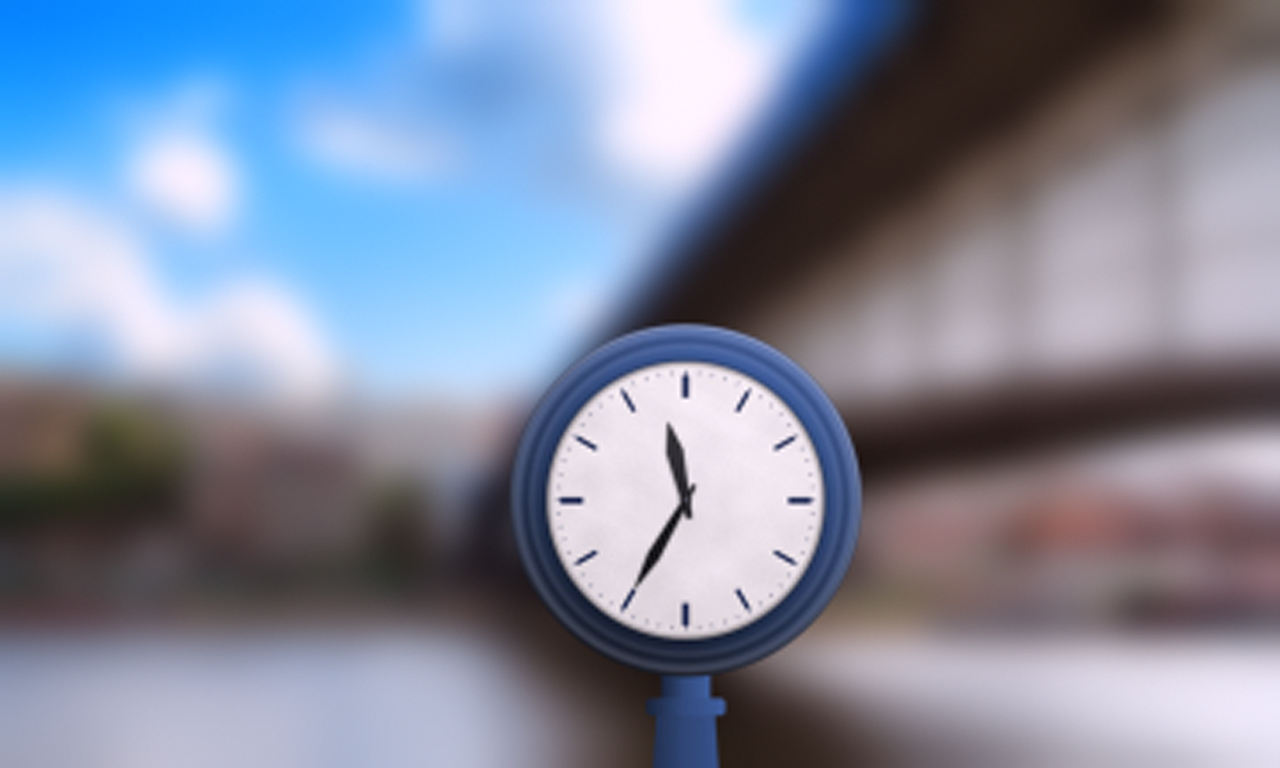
11:35
